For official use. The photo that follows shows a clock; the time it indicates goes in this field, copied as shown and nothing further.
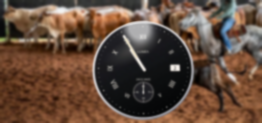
10:55
